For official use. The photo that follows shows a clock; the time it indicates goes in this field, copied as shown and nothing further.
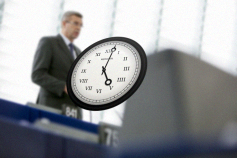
5:02
